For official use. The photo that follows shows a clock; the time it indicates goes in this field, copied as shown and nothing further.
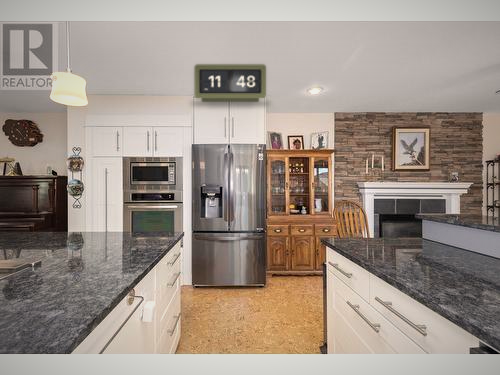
11:48
